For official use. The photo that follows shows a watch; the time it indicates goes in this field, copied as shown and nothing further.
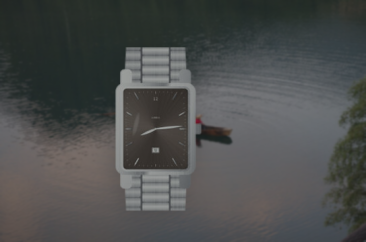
8:14
